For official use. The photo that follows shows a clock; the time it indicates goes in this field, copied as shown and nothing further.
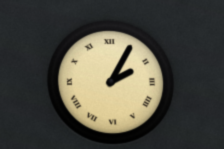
2:05
